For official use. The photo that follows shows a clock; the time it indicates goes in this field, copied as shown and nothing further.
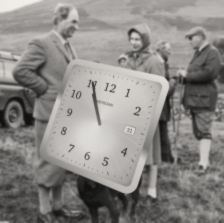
10:55
